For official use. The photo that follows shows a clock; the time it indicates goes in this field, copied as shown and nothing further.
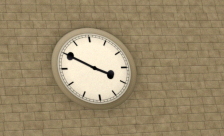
3:50
